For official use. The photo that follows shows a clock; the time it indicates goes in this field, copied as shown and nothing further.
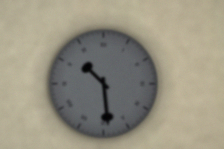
10:29
